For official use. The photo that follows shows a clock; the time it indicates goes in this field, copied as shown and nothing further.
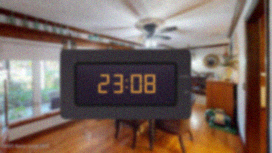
23:08
